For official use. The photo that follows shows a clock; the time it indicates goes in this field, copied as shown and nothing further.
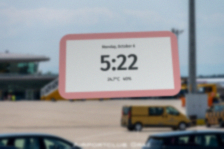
5:22
